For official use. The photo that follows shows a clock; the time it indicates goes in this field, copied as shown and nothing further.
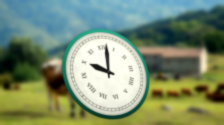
10:02
